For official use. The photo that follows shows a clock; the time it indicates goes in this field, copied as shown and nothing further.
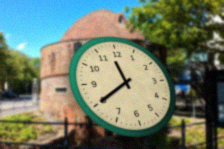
11:40
